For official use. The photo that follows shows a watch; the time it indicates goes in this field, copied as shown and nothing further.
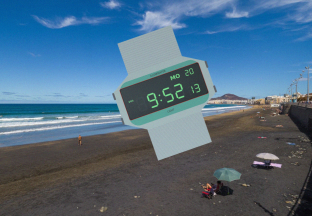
9:52:13
